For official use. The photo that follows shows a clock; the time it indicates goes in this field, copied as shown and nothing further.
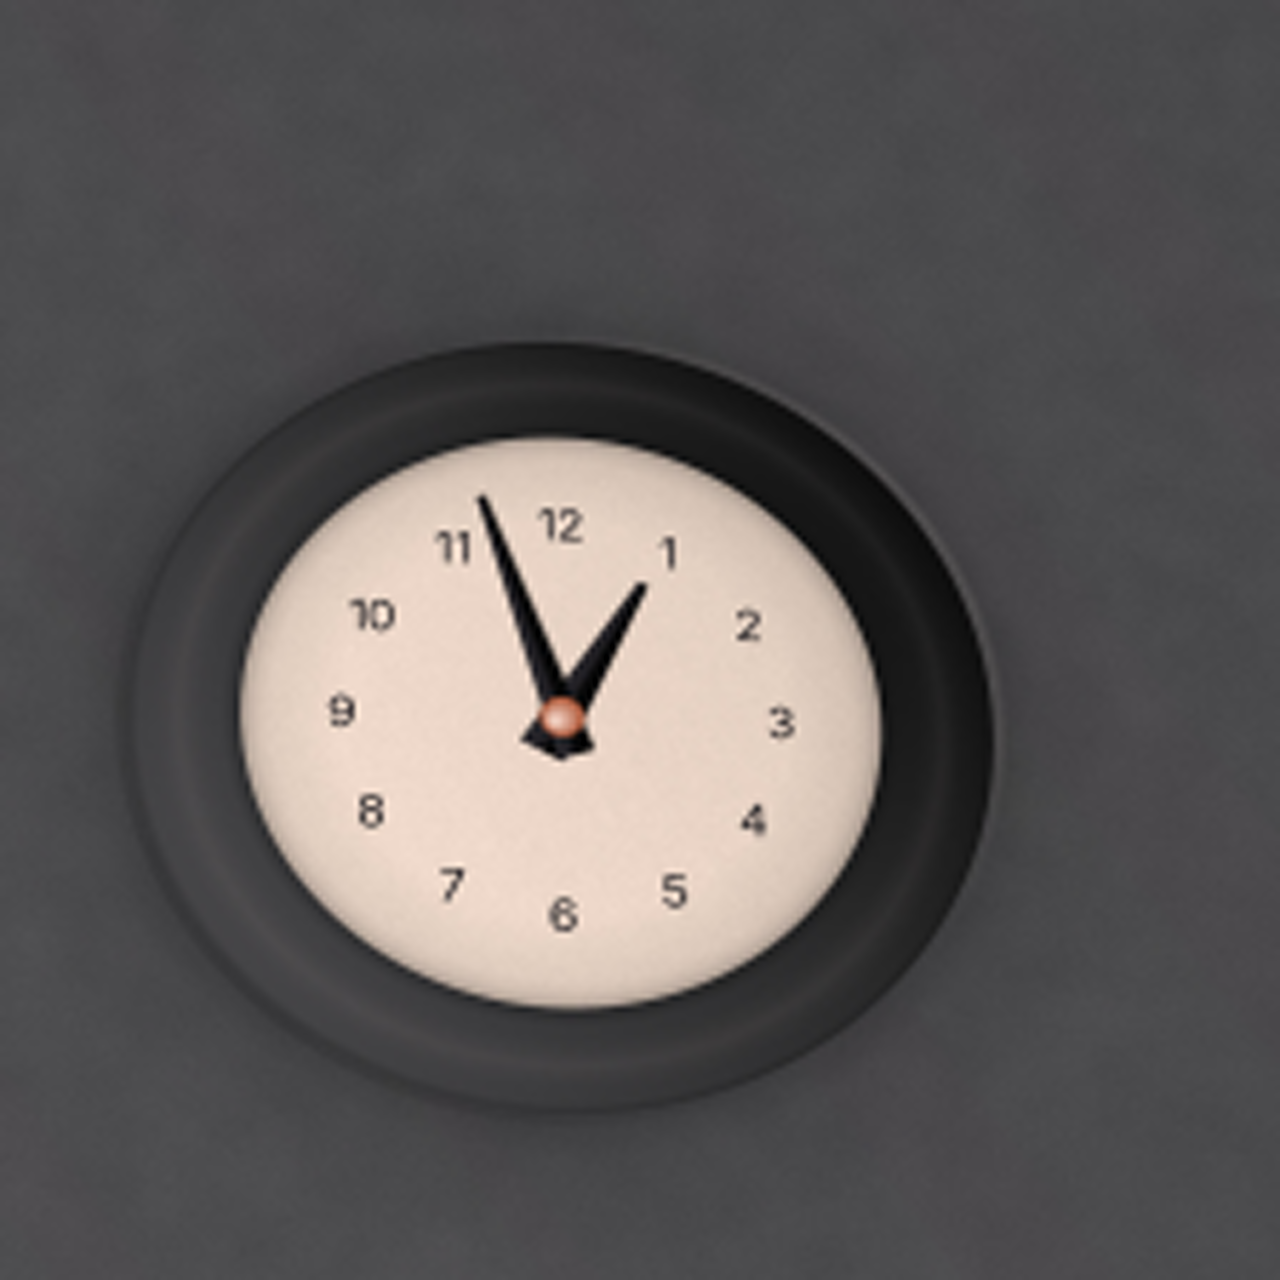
12:57
